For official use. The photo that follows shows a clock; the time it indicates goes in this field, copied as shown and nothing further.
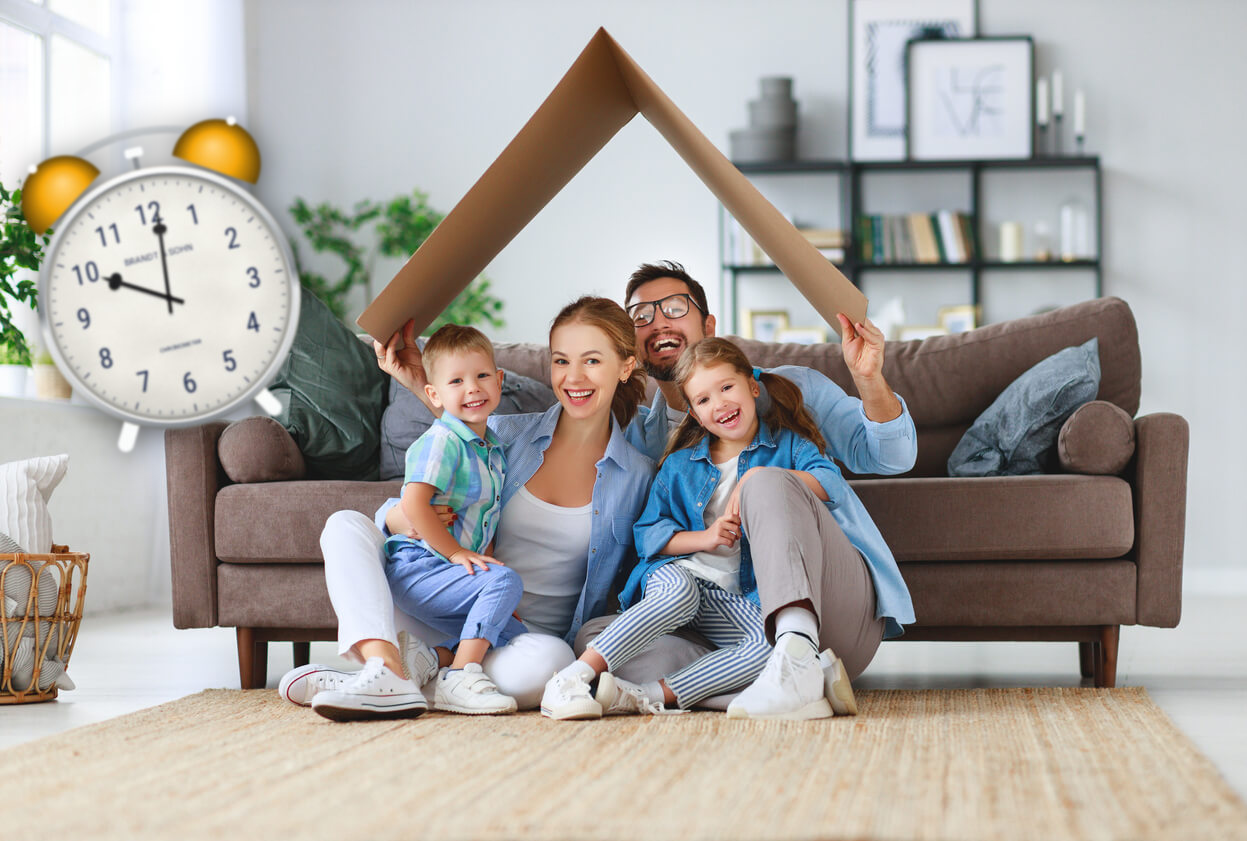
10:01
